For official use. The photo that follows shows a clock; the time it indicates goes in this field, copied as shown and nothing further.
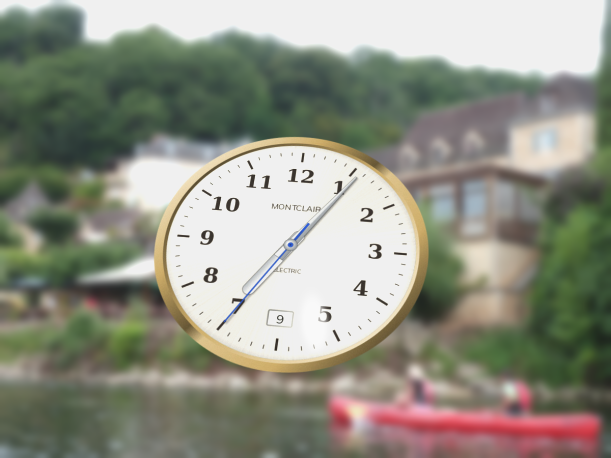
7:05:35
